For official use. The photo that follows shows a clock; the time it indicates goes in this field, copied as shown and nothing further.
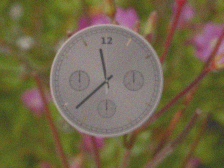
11:38
